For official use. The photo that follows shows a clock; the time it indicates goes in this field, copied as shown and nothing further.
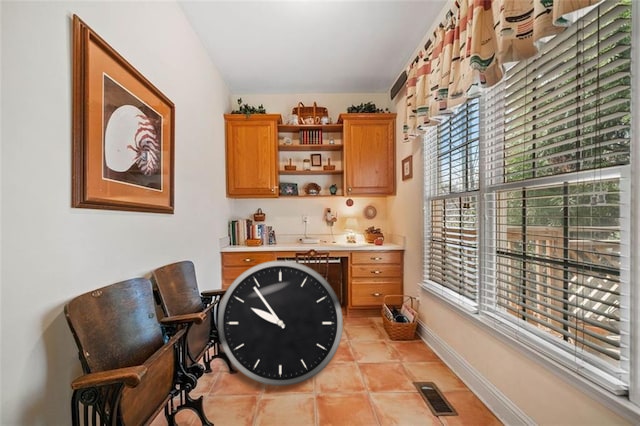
9:54
